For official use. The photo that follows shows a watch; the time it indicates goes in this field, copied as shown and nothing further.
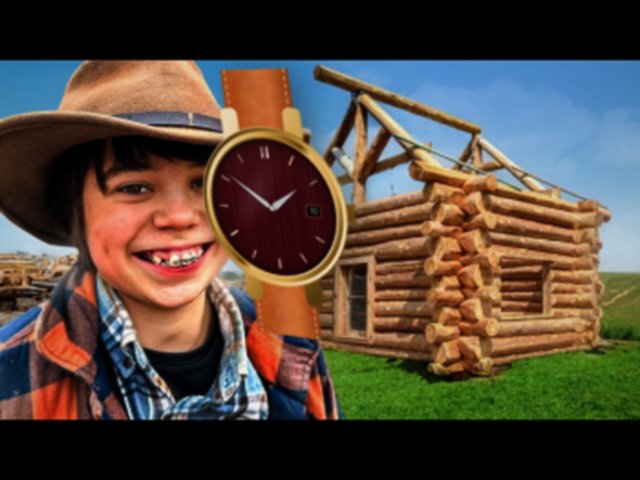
1:51
